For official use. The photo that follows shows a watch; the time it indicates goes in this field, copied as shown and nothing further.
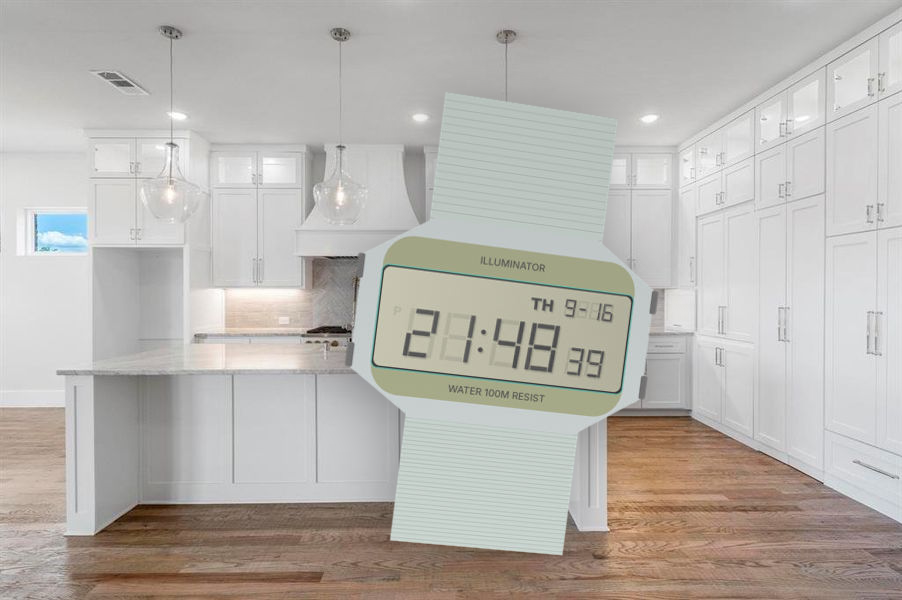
21:48:39
